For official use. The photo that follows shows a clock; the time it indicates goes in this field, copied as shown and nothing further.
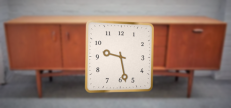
9:28
